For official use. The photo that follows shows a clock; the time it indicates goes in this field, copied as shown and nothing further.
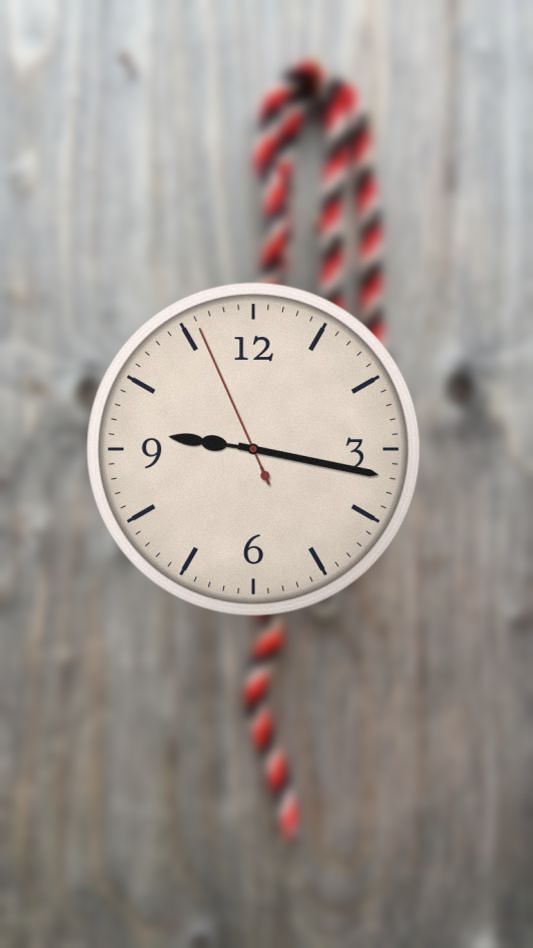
9:16:56
